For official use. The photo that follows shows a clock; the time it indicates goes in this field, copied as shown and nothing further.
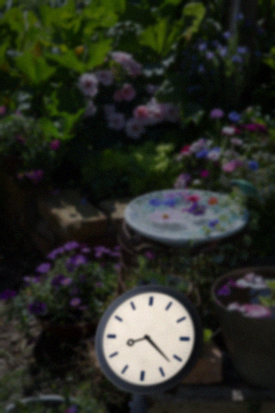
8:22
